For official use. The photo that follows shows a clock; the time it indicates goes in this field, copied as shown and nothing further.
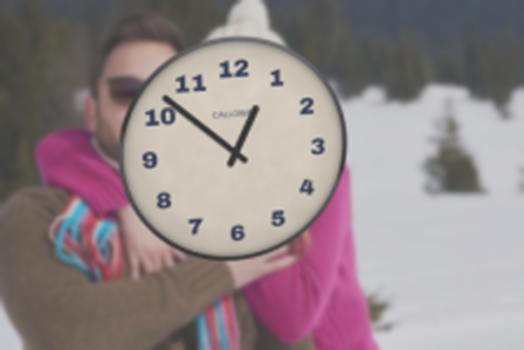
12:52
